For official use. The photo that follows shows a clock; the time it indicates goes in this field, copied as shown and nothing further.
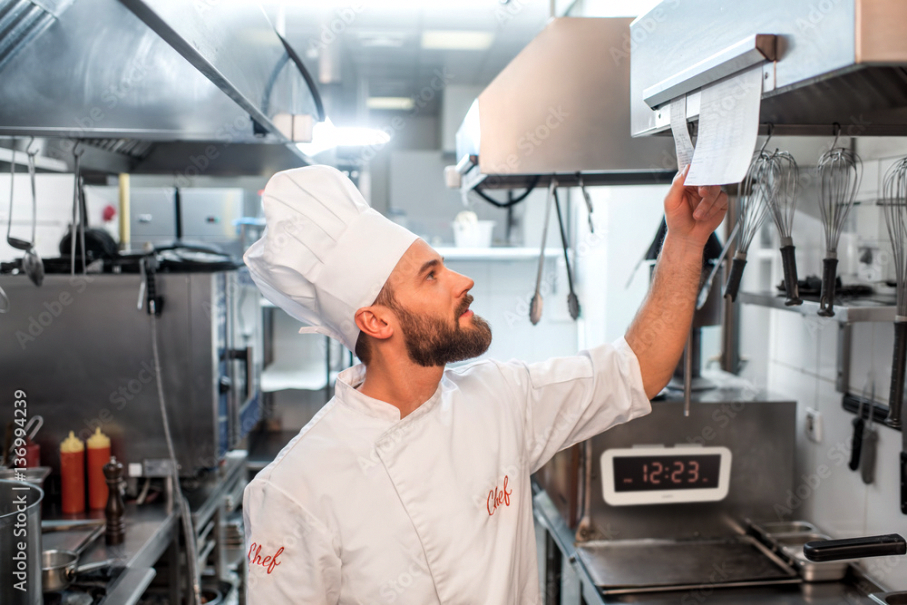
12:23
